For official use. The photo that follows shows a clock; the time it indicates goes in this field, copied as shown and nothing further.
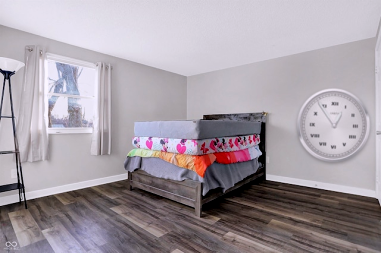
12:54
